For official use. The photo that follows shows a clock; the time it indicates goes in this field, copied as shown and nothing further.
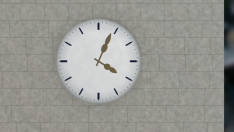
4:04
